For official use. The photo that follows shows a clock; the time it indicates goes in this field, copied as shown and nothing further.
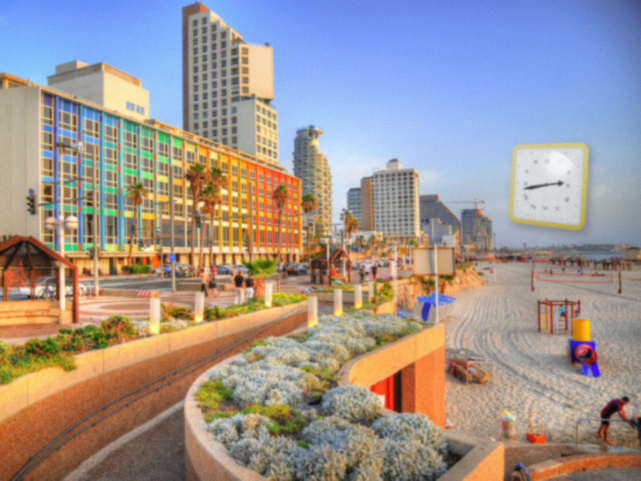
2:43
